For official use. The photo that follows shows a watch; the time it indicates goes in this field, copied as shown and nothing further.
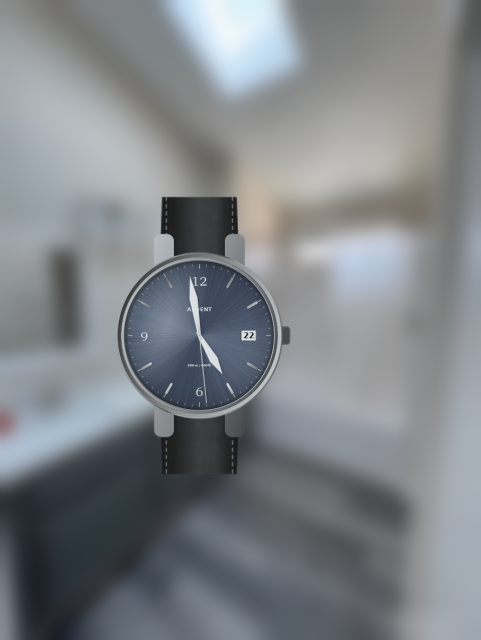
4:58:29
